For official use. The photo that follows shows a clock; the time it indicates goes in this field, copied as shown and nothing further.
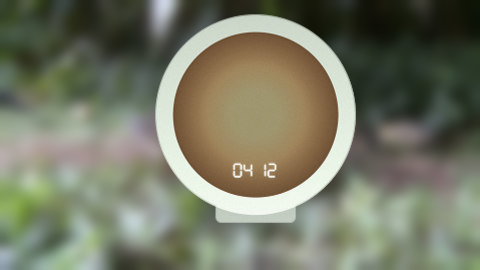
4:12
